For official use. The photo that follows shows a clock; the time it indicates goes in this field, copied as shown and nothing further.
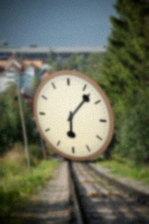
6:07
